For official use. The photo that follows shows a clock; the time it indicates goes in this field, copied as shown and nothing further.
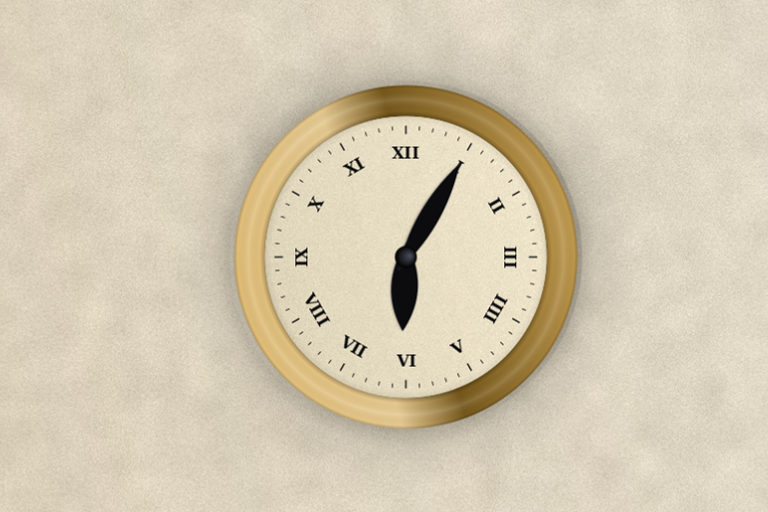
6:05
